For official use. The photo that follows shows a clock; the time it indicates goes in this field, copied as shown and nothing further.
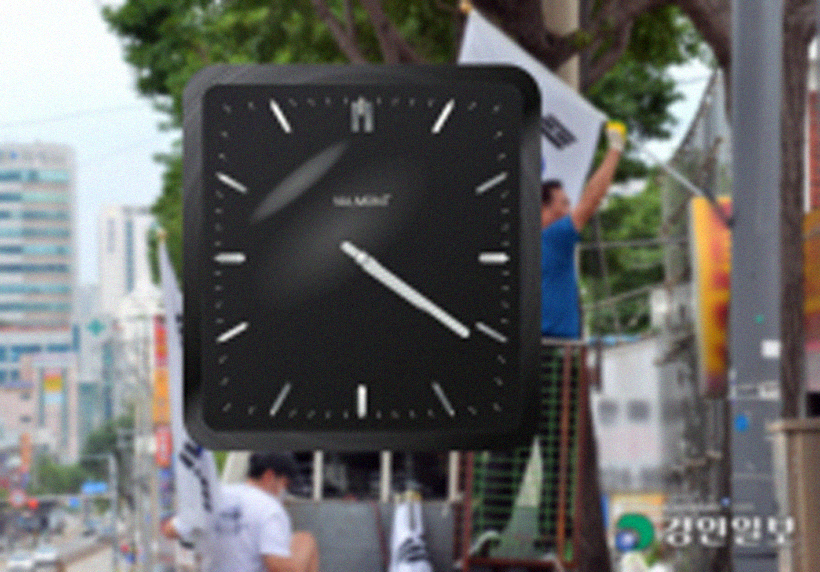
4:21
